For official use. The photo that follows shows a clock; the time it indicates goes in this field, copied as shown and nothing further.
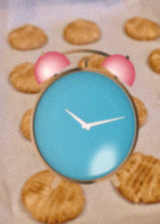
10:13
